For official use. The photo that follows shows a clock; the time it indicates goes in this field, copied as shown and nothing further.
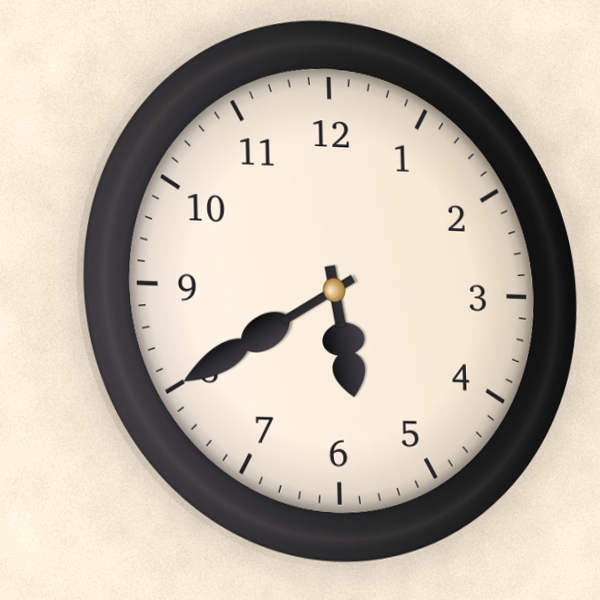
5:40
